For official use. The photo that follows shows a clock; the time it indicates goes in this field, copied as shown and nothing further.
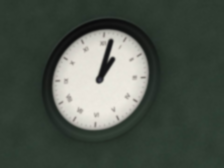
1:02
